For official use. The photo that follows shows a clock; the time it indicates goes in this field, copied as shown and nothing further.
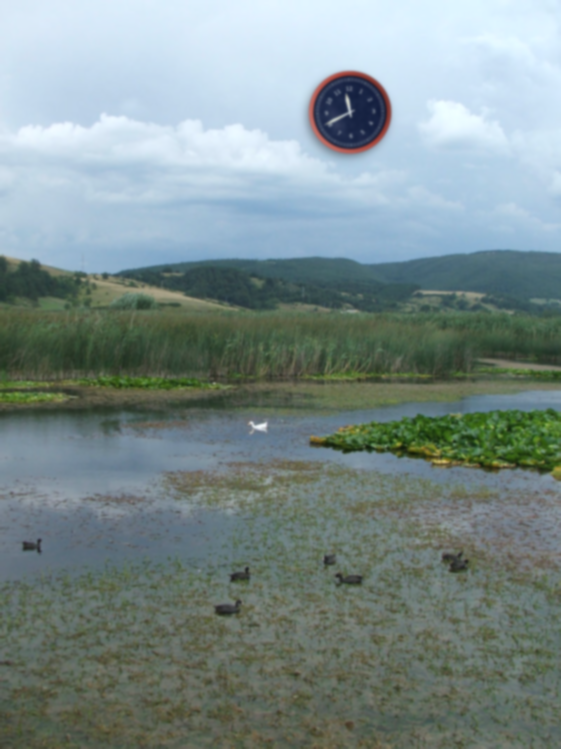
11:41
